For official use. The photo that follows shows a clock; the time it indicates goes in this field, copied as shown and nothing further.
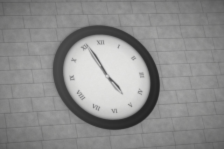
4:56
